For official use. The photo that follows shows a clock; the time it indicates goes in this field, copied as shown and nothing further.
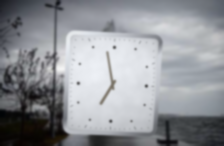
6:58
